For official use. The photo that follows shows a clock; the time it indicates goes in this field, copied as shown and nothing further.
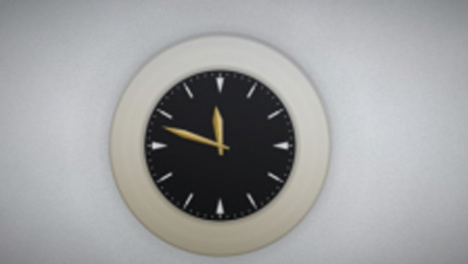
11:48
